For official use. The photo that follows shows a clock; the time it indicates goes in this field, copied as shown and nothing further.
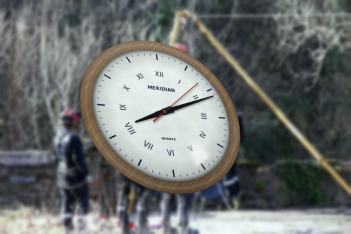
8:11:08
